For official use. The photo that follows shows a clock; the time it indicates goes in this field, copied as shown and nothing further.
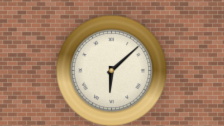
6:08
